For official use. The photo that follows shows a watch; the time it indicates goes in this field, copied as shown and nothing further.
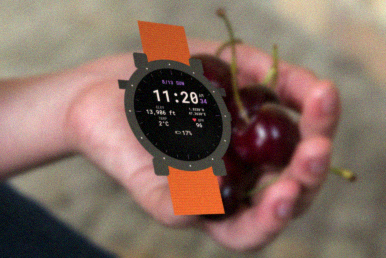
11:20
